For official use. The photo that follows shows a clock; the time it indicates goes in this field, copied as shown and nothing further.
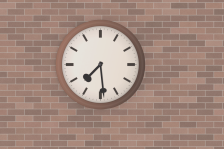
7:29
